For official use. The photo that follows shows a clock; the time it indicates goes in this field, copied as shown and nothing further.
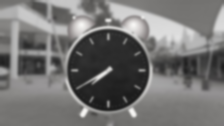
7:40
